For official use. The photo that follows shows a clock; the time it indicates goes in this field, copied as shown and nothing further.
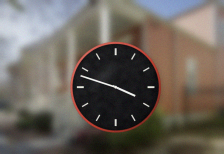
3:48
